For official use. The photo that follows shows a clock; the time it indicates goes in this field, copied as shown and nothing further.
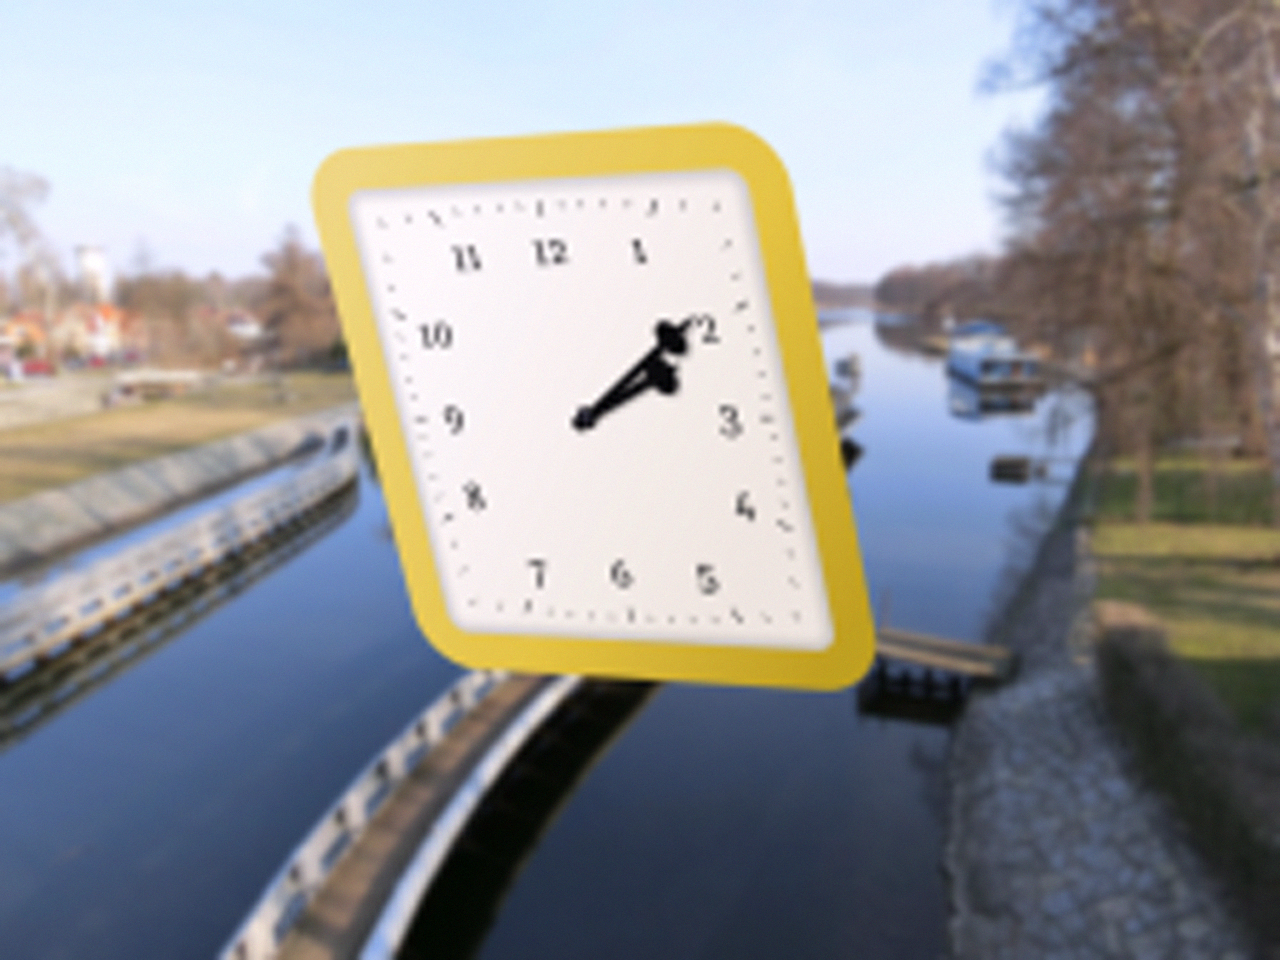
2:09
